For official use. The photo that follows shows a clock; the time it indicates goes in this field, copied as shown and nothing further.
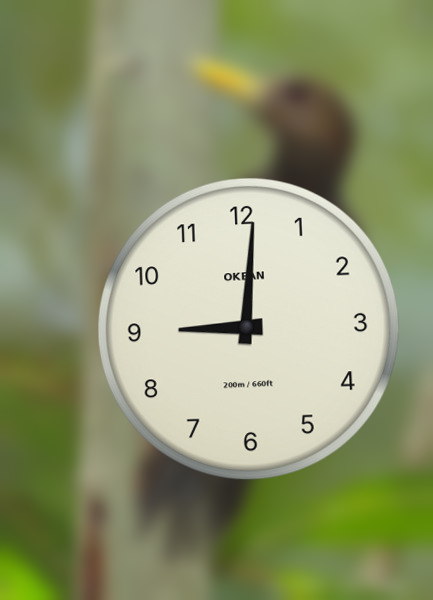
9:01
